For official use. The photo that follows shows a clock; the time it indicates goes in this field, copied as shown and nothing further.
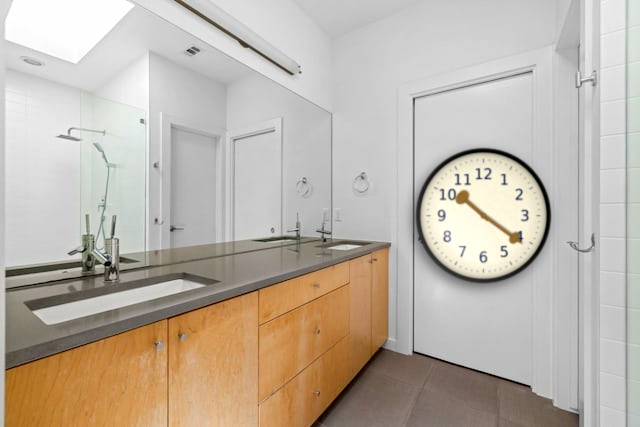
10:21
